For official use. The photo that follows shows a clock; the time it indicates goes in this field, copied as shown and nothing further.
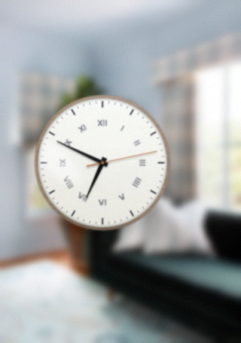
6:49:13
